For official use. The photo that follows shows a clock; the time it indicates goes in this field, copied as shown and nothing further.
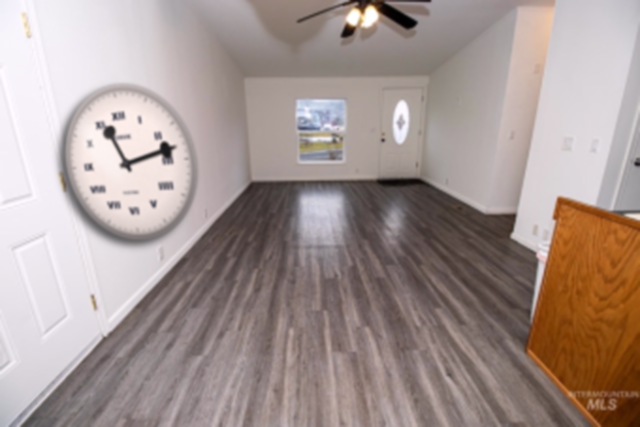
11:13
